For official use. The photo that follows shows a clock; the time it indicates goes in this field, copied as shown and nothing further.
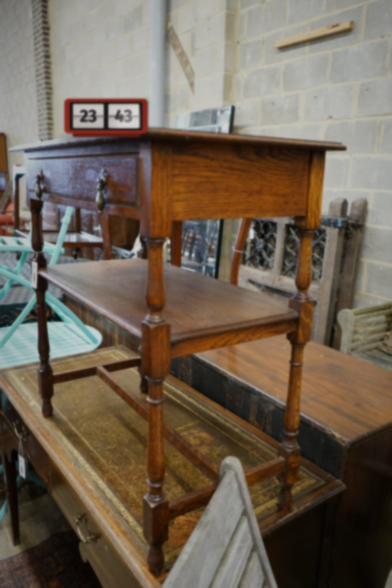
23:43
